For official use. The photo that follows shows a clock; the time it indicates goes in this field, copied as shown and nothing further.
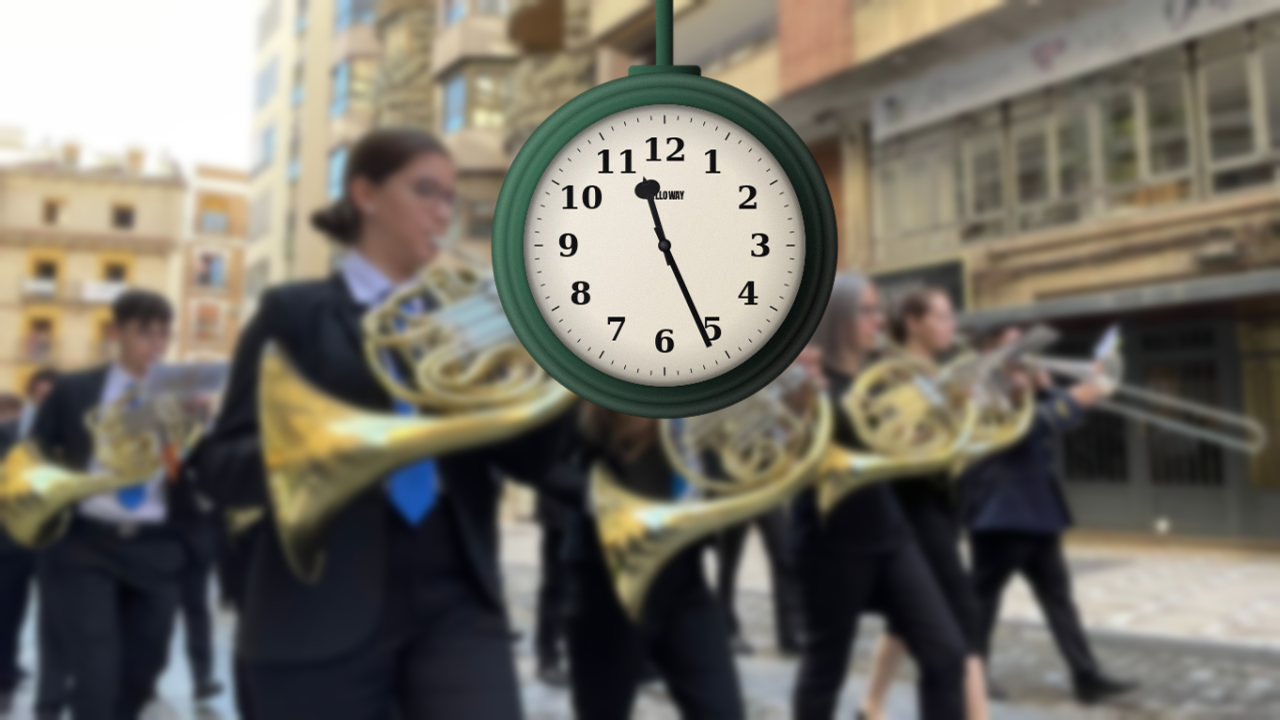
11:26
